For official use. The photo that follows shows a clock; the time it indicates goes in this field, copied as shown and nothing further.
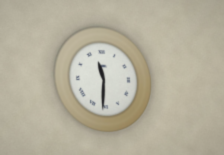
11:31
